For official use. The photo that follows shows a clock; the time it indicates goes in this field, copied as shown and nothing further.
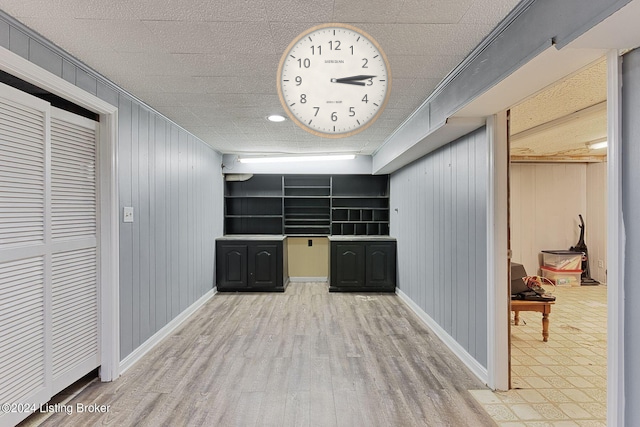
3:14
